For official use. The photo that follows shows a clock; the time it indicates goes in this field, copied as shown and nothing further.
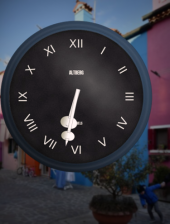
6:32
